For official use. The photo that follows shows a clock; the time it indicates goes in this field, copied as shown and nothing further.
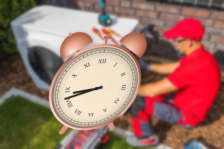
8:42
